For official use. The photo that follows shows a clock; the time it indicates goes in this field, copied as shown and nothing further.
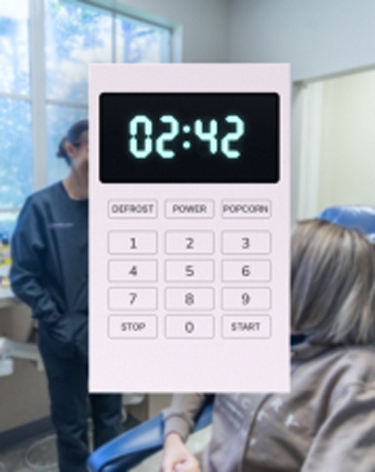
2:42
